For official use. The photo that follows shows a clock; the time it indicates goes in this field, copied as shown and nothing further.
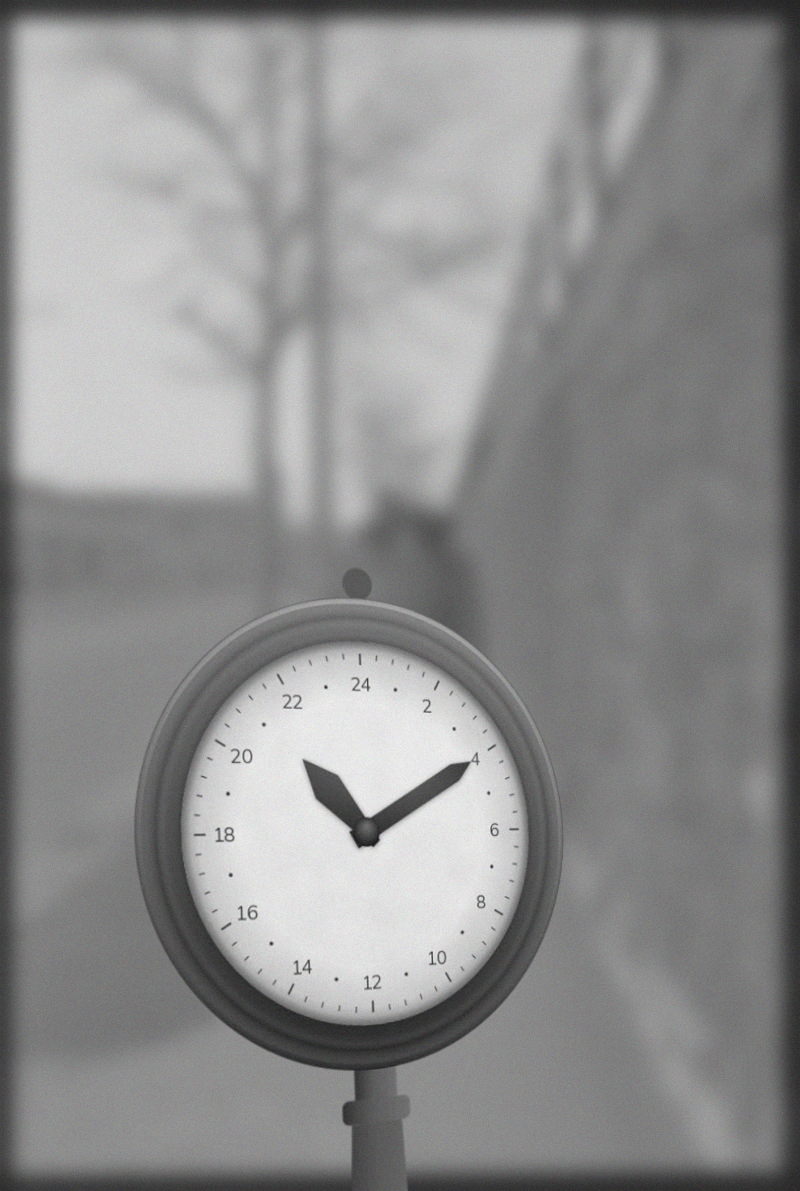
21:10
